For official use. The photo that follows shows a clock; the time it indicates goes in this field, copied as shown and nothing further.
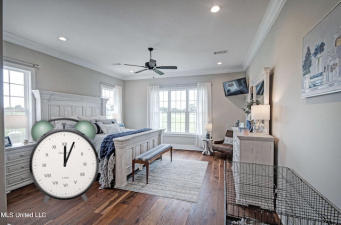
12:04
